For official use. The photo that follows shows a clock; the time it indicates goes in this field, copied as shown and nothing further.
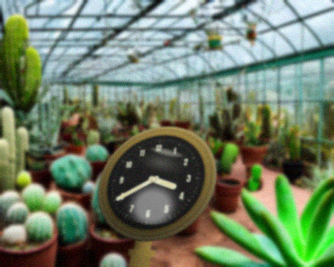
3:40
